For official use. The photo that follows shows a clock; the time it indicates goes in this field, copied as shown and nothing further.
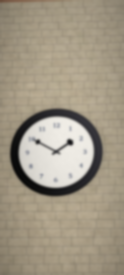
1:50
